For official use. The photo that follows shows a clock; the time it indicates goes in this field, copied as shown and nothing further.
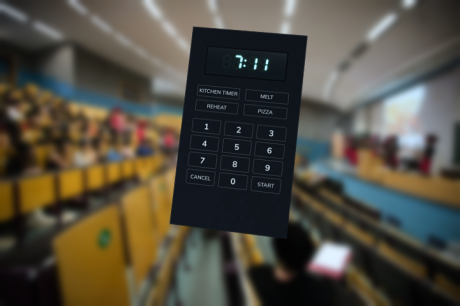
7:11
